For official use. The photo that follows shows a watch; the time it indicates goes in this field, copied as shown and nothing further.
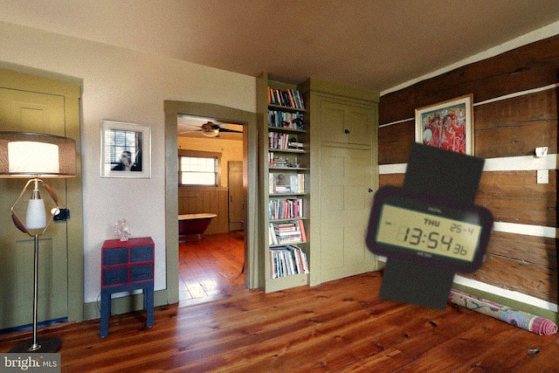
13:54:36
